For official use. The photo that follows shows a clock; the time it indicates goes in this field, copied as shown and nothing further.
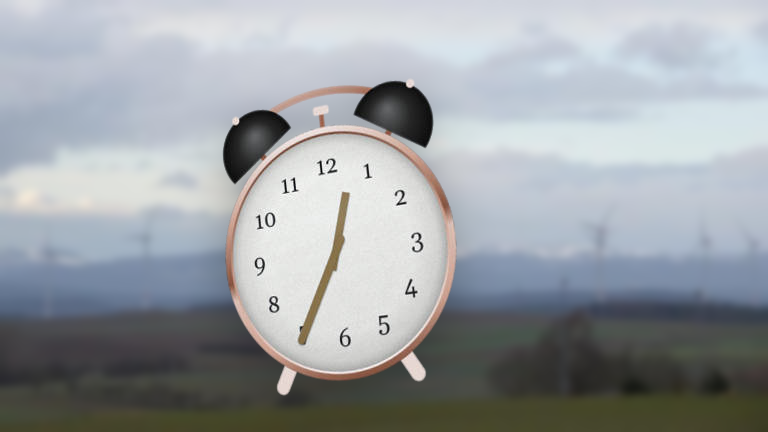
12:35
